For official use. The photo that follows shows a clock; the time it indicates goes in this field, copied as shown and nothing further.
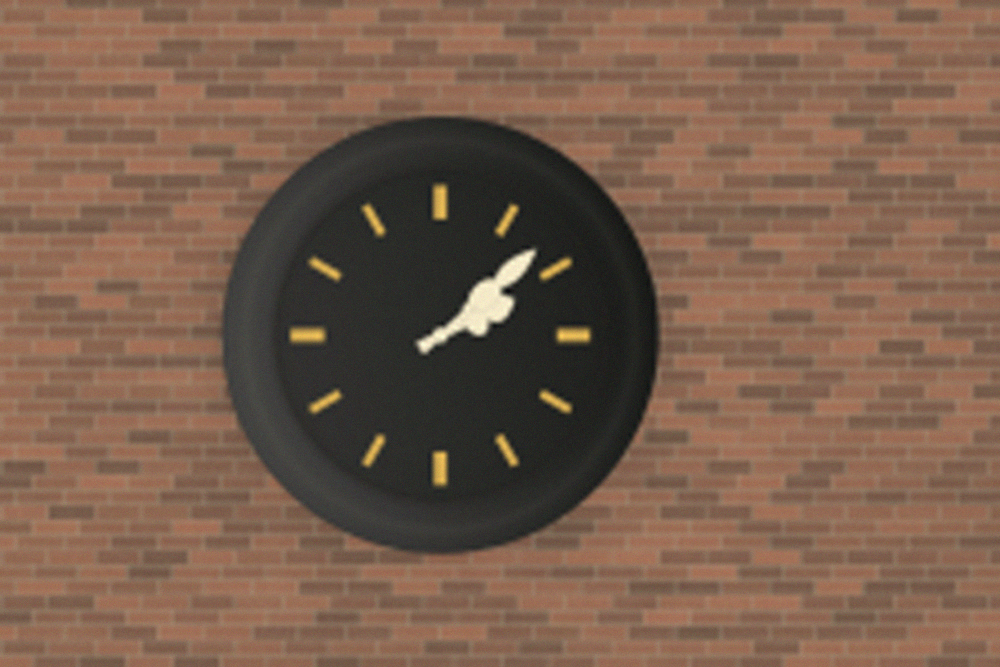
2:08
